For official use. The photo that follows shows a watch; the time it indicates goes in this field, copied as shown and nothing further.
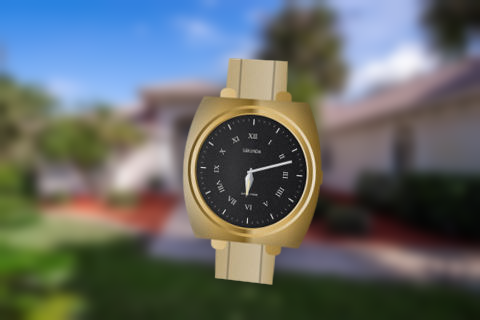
6:12
